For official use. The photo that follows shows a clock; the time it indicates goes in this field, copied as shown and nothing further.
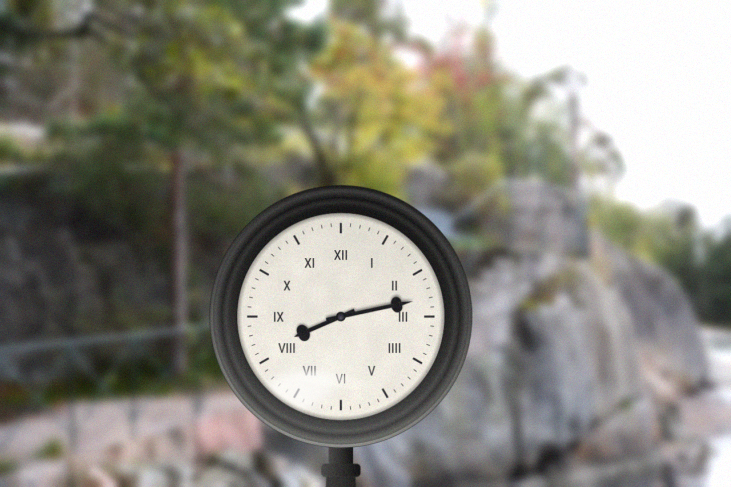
8:13
